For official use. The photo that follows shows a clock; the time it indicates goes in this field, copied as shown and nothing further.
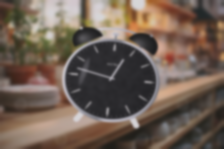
12:47
